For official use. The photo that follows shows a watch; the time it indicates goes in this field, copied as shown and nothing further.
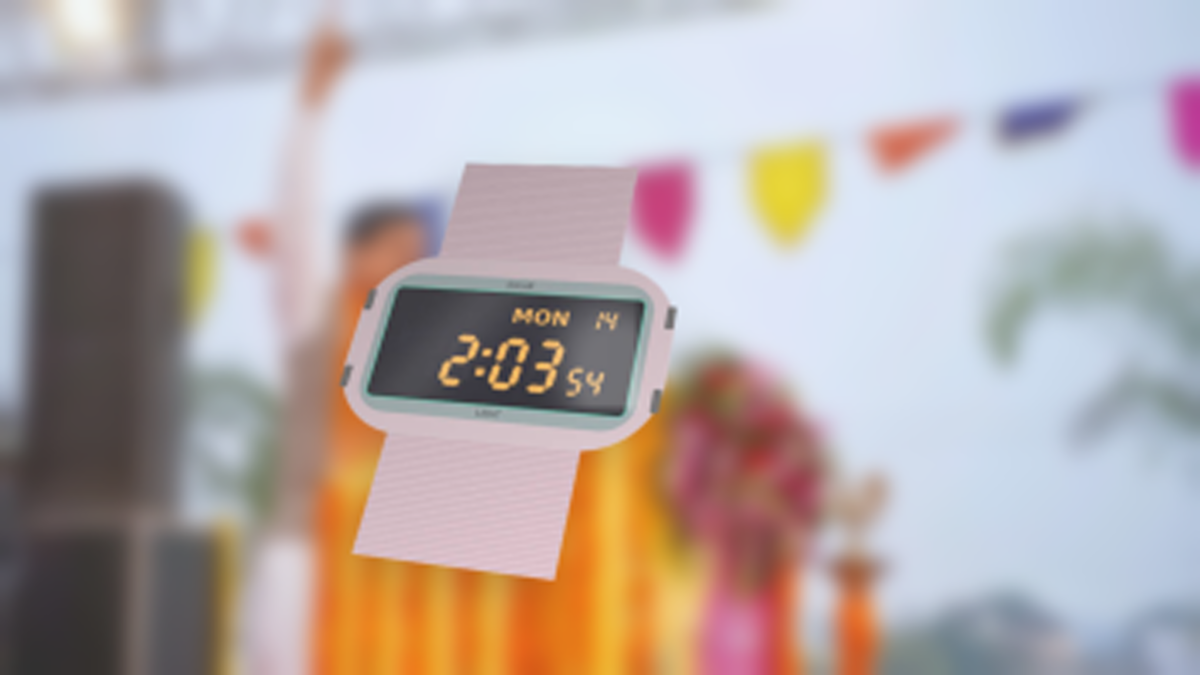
2:03:54
